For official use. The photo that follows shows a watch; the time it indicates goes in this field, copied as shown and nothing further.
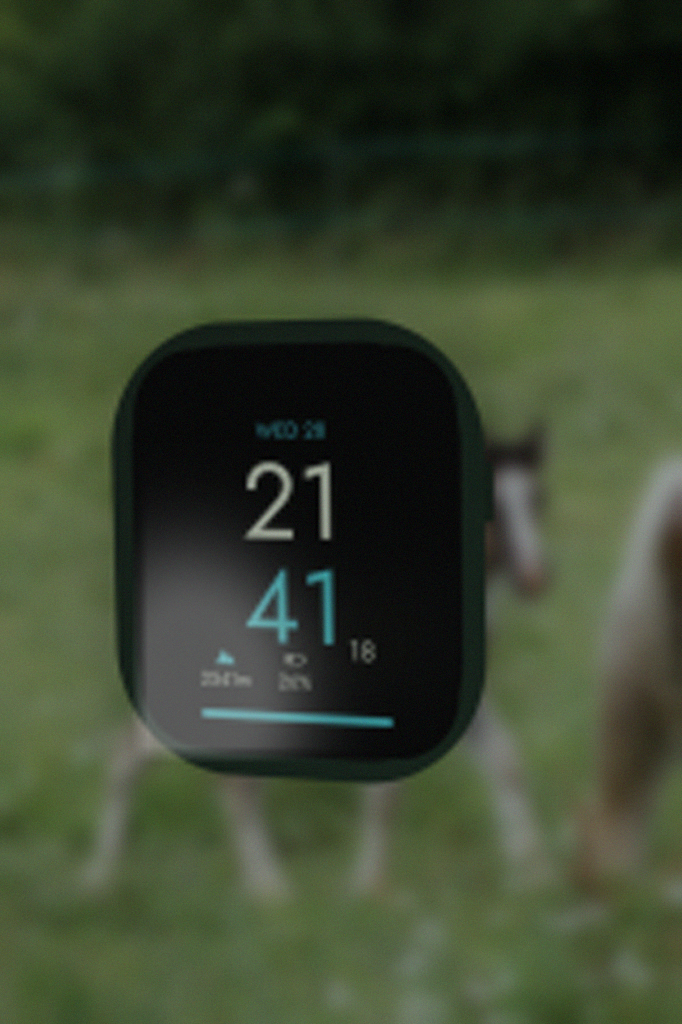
21:41
